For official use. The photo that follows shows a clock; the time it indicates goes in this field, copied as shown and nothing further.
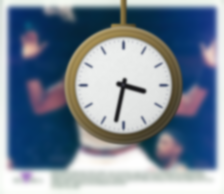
3:32
